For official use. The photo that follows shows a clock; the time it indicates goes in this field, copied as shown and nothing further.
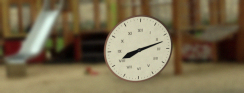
8:12
